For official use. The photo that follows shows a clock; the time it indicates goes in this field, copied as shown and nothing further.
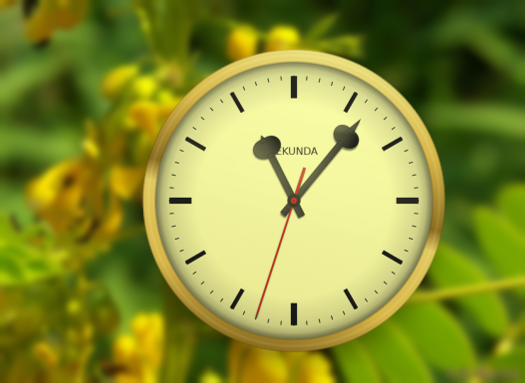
11:06:33
